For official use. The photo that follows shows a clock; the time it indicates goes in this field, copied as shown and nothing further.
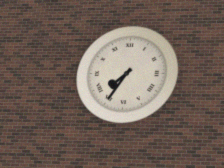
7:35
